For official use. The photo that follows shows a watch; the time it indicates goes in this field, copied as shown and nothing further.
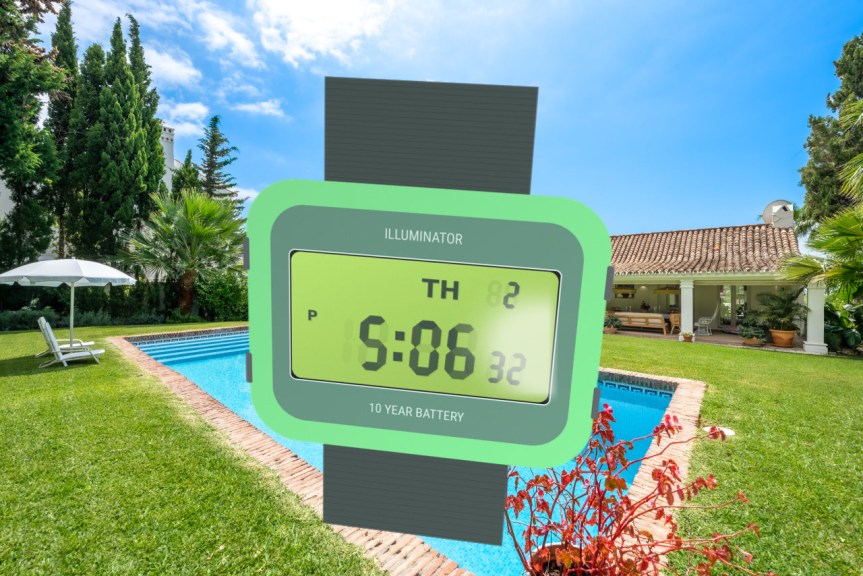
5:06:32
